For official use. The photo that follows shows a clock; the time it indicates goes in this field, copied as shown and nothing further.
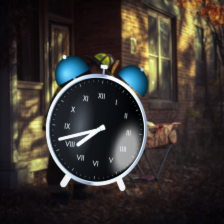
7:42
